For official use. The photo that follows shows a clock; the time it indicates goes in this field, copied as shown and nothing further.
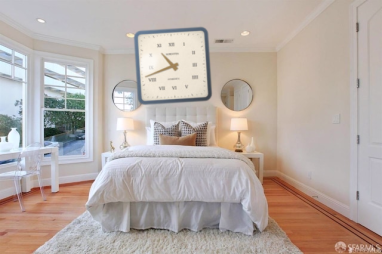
10:42
